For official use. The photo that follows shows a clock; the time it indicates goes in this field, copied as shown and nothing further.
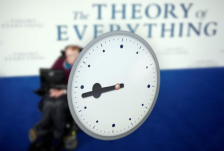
8:43
